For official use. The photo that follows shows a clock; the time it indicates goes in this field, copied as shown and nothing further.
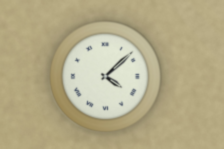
4:08
